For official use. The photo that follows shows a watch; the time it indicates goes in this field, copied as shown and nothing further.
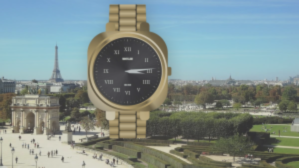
3:14
